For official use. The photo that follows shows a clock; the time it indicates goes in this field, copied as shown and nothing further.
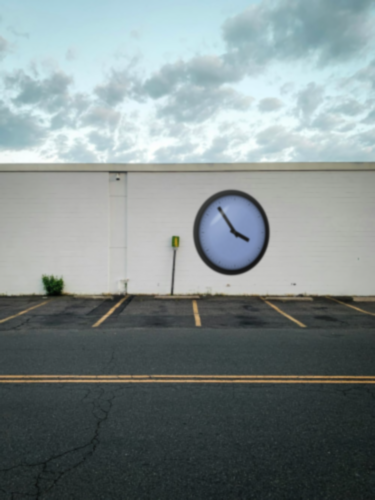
3:54
